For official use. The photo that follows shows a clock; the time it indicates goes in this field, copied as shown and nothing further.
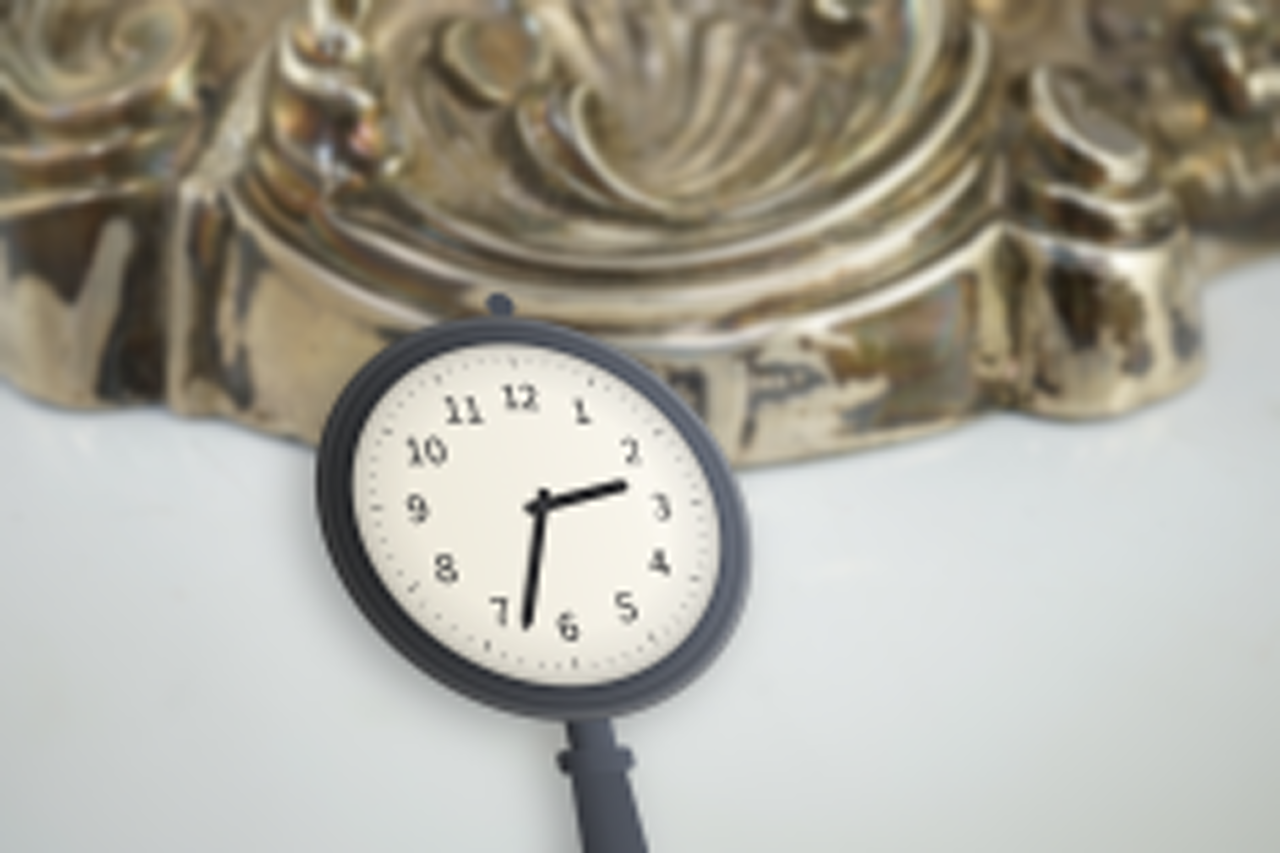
2:33
